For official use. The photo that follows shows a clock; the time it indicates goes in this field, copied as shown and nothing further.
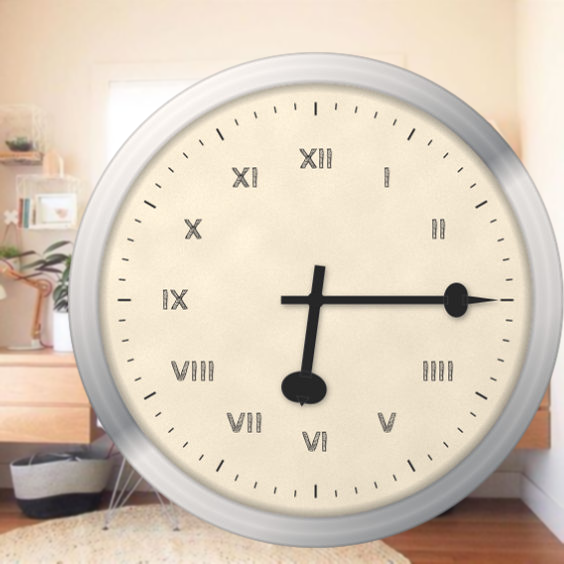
6:15
